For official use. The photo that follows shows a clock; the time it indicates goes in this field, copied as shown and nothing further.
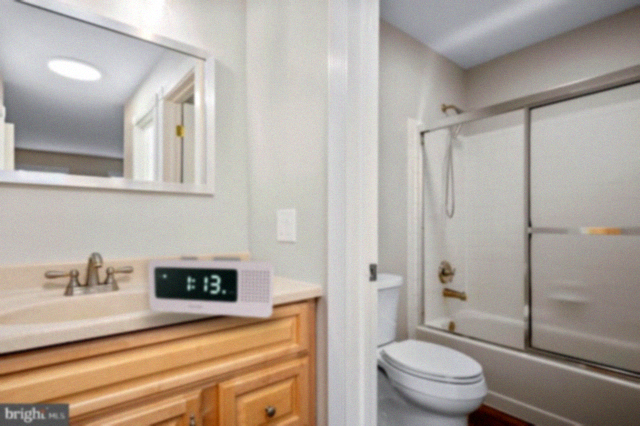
1:13
